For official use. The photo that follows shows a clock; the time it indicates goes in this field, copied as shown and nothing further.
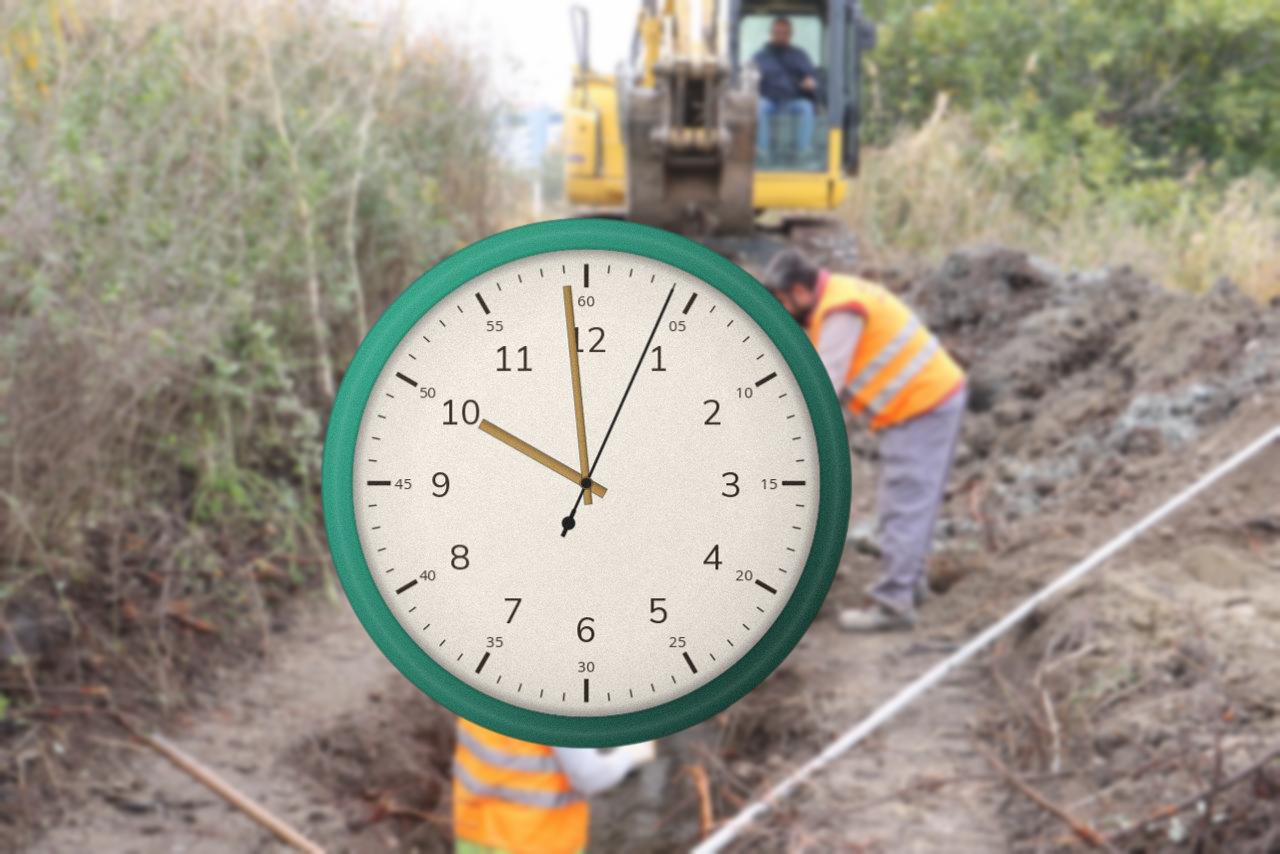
9:59:04
